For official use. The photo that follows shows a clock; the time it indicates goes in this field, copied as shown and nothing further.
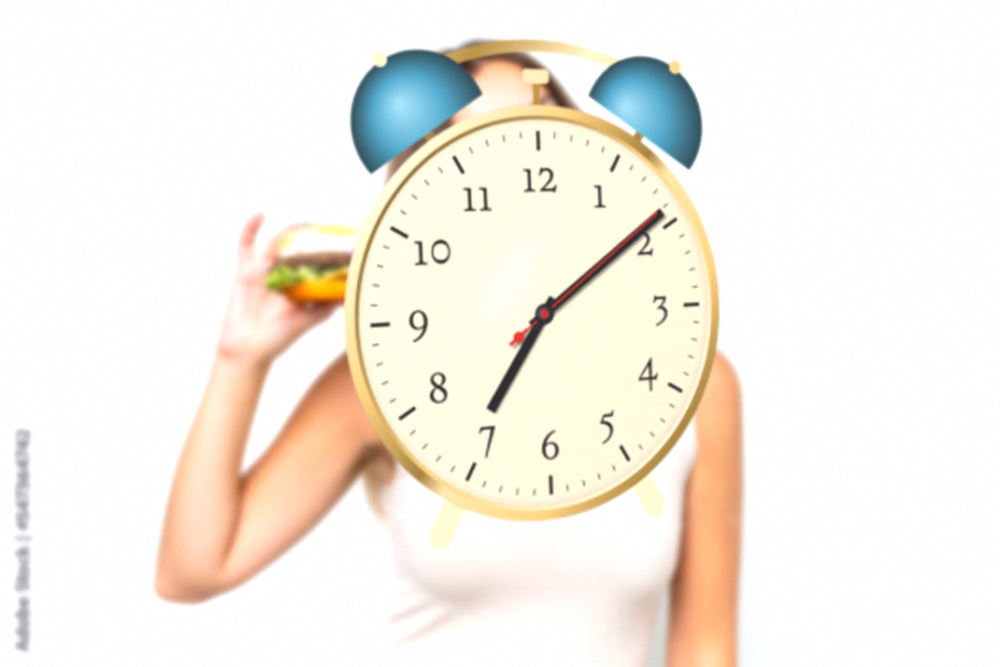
7:09:09
